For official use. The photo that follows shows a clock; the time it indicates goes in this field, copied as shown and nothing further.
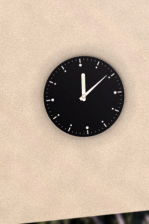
12:09
